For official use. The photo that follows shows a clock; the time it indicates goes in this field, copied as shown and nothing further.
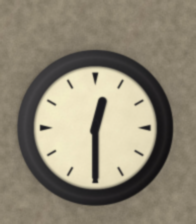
12:30
